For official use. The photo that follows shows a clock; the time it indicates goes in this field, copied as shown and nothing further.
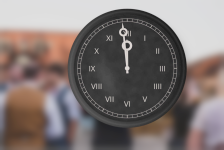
11:59
